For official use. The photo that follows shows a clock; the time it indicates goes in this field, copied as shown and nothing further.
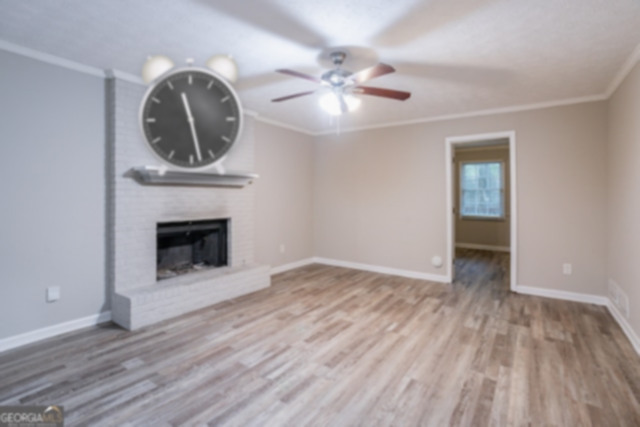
11:28
